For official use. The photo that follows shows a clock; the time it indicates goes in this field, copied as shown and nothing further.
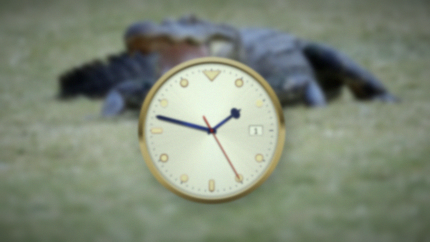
1:47:25
